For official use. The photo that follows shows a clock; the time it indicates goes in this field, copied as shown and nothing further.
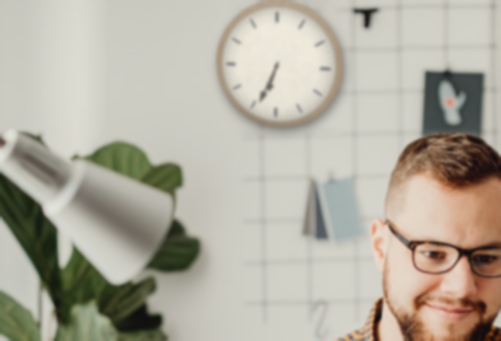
6:34
